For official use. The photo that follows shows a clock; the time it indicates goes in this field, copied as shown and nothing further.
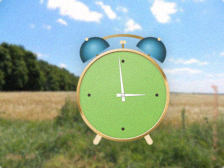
2:59
